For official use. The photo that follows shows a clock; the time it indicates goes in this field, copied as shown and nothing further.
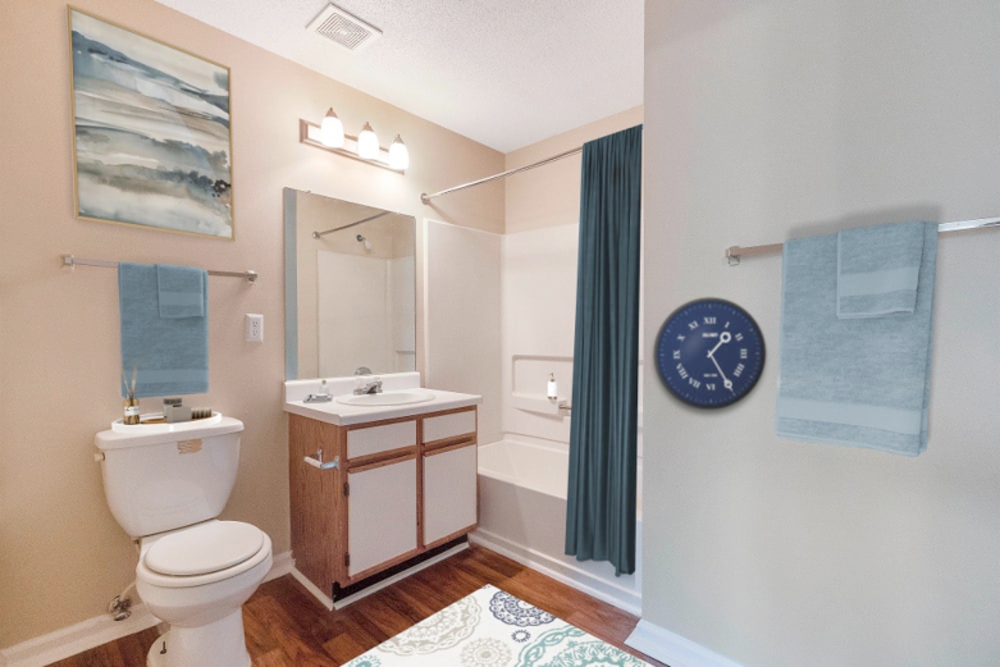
1:25
